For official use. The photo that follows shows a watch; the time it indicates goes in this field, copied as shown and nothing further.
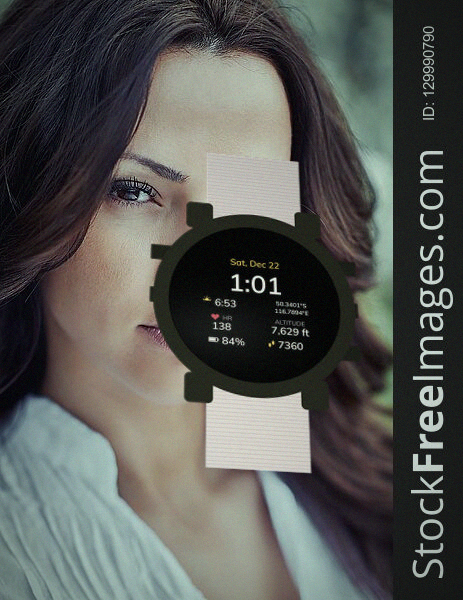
1:01
